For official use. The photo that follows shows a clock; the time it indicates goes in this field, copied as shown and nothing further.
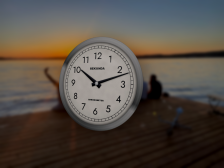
10:12
